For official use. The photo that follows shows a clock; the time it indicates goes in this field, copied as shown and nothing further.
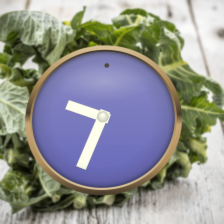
9:33
